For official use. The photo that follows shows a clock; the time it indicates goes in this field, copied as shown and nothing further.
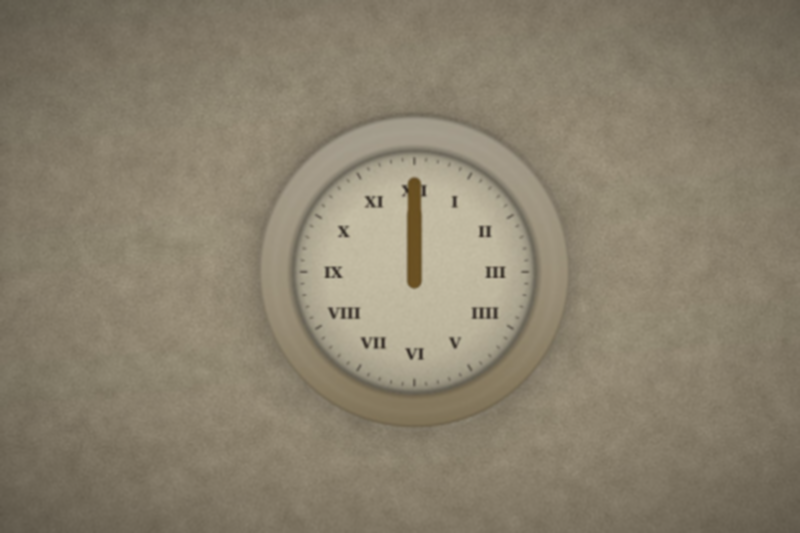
12:00
